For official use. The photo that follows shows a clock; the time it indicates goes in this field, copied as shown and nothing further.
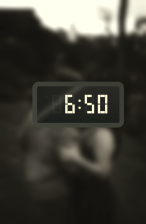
6:50
